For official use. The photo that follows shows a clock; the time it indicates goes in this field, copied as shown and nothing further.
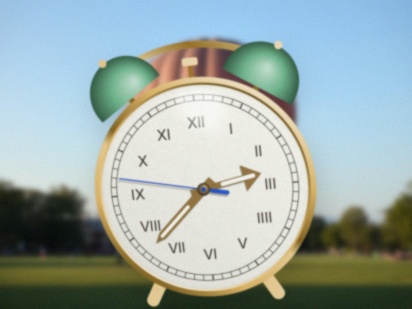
2:37:47
